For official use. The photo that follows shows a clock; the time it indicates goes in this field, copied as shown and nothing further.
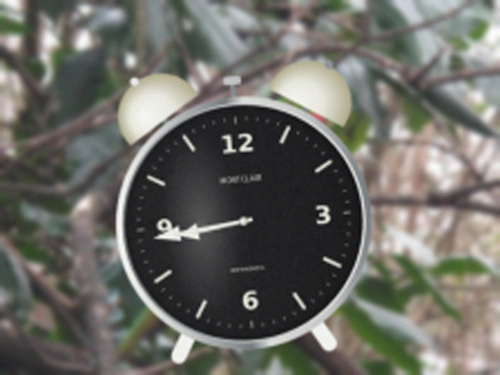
8:44
